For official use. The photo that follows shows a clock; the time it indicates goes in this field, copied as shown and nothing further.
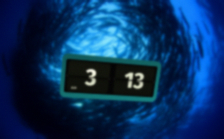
3:13
